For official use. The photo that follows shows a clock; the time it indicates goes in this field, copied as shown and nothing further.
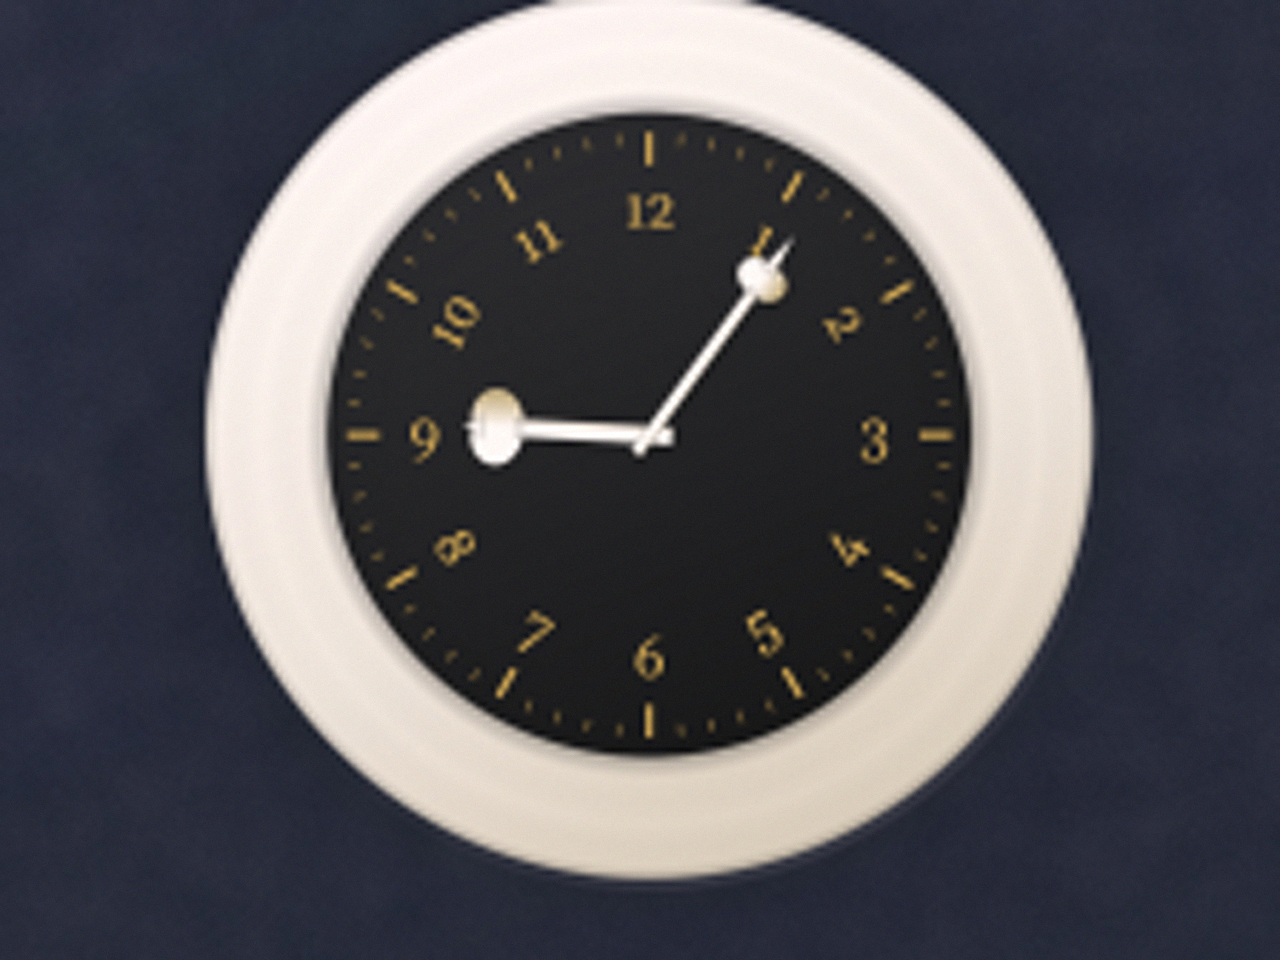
9:06
